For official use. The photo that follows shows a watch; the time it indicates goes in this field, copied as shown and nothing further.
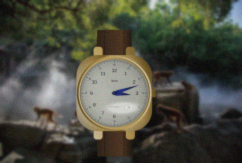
3:12
